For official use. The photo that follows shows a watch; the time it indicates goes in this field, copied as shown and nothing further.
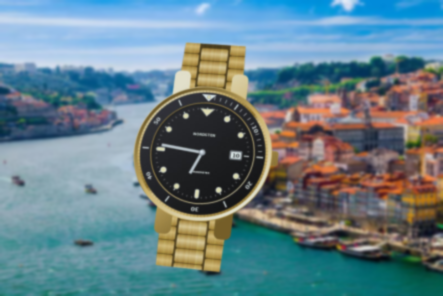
6:46
